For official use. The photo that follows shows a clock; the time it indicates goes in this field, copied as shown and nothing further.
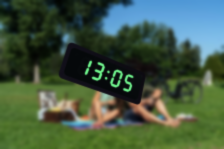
13:05
